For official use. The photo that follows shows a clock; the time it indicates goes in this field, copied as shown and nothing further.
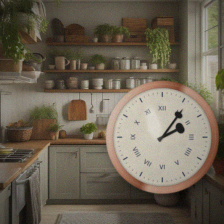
2:06
